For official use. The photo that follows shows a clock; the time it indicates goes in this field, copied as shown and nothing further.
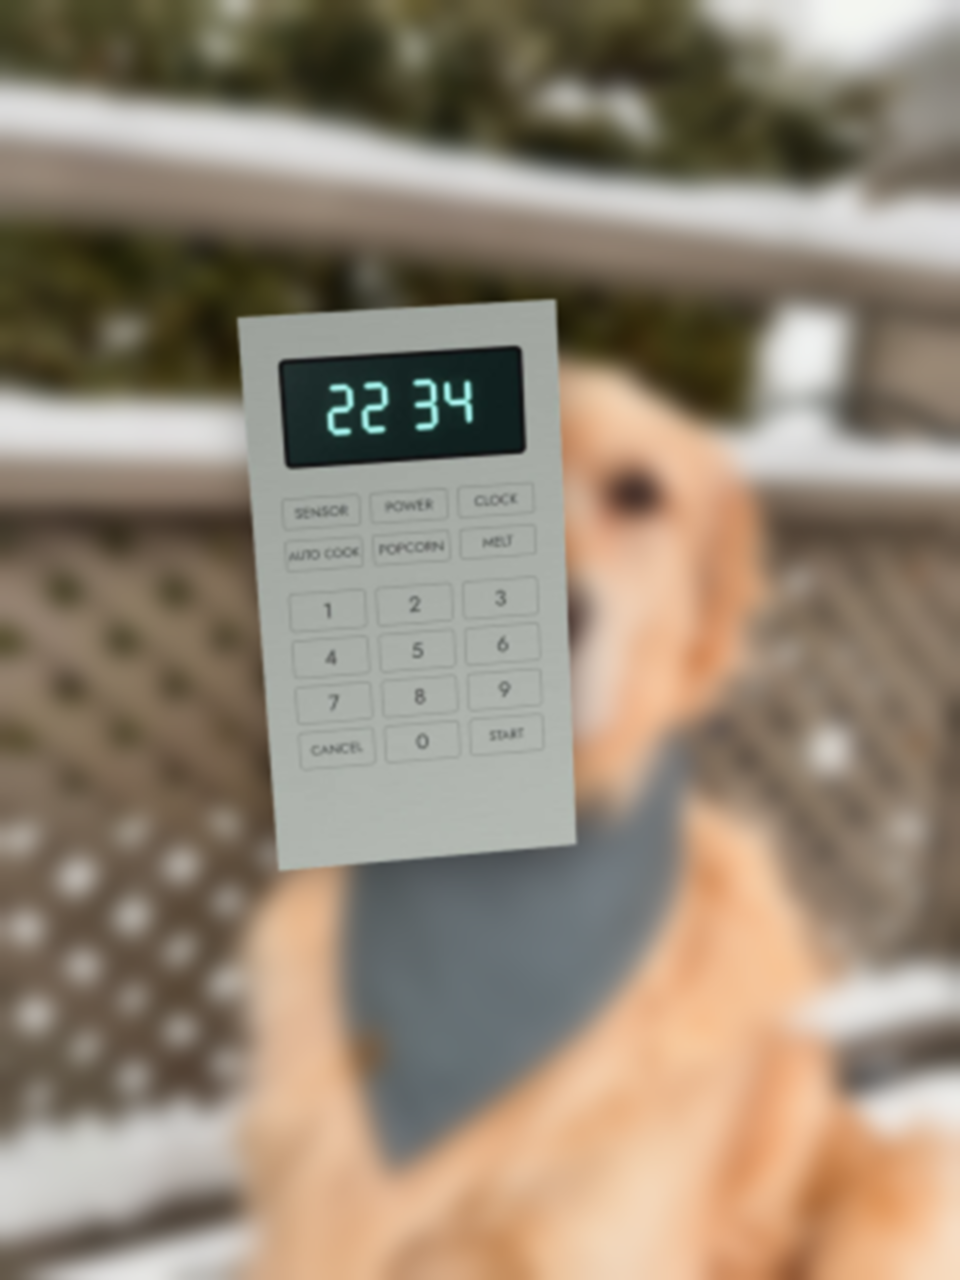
22:34
